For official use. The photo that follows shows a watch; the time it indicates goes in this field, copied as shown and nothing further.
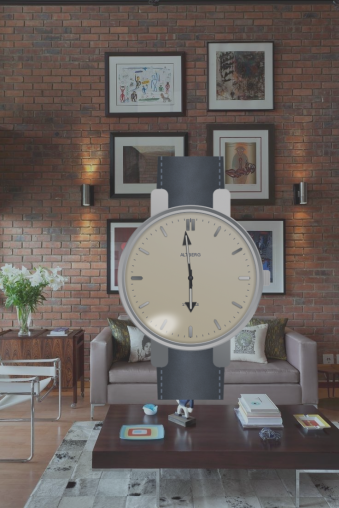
5:59
